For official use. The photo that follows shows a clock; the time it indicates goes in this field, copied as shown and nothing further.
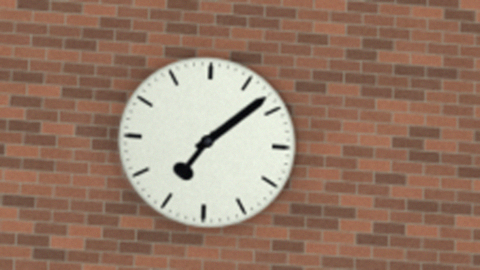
7:08
